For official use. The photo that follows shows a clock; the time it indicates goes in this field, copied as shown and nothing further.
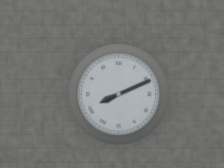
8:11
